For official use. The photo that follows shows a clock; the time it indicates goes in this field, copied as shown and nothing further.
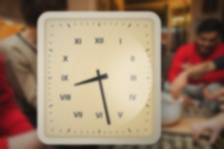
8:28
